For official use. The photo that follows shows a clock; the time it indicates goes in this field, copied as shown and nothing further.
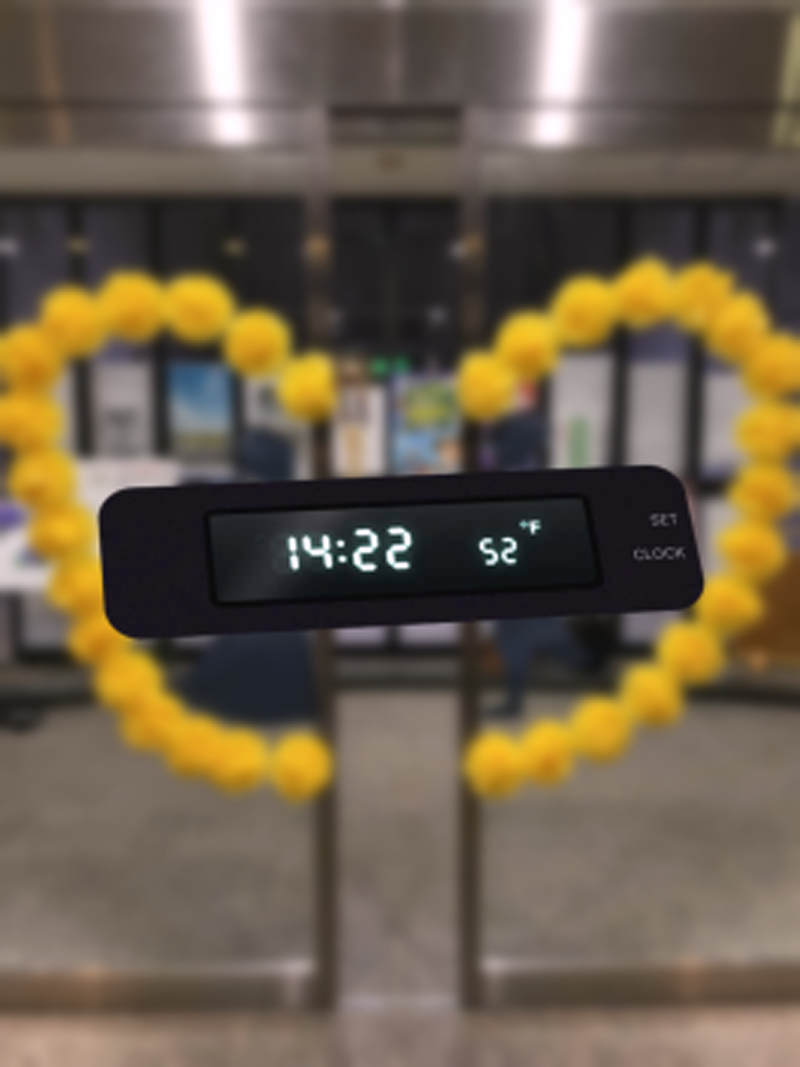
14:22
